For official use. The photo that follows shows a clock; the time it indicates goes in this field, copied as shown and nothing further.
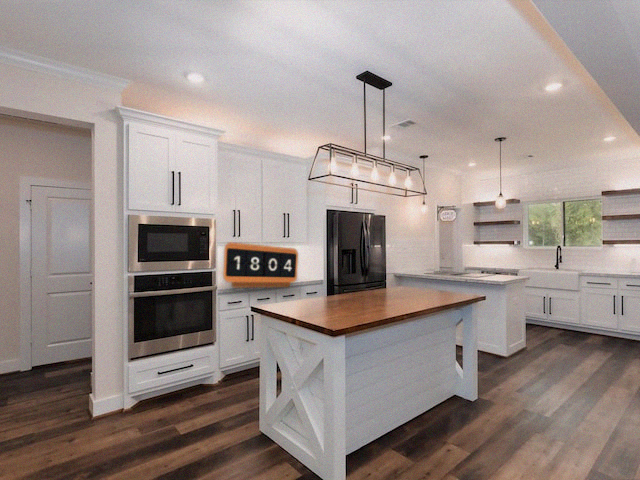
18:04
